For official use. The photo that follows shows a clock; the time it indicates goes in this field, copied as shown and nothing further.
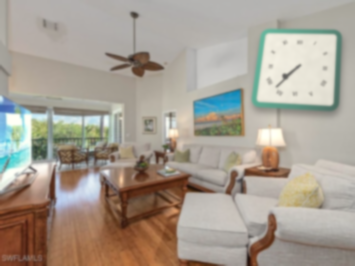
7:37
